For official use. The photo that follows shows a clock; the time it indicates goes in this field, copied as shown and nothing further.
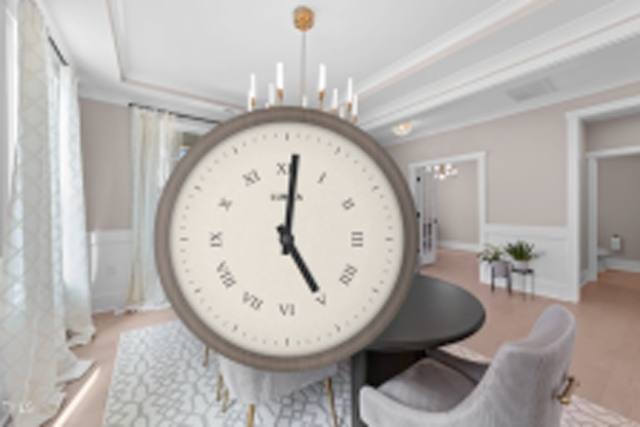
5:01
